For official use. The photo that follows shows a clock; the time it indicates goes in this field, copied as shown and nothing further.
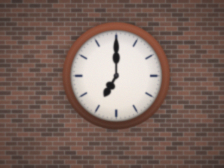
7:00
